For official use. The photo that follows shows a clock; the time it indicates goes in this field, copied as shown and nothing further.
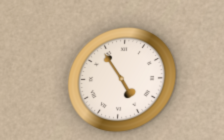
4:54
